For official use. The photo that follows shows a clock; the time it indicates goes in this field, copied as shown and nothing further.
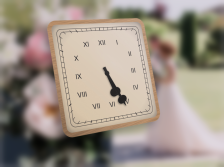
5:26
